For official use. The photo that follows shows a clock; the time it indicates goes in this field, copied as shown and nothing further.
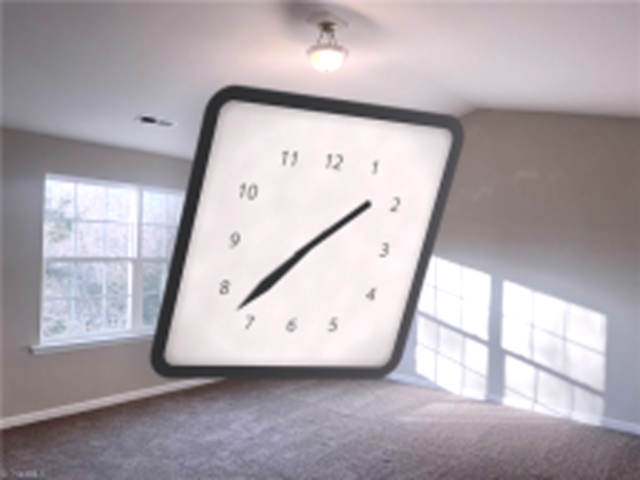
1:37
